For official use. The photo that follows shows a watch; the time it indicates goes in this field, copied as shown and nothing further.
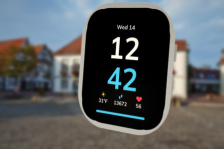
12:42
